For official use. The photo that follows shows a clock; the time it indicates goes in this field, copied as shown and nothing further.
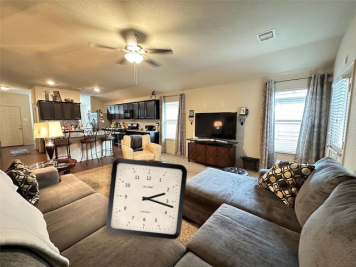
2:17
